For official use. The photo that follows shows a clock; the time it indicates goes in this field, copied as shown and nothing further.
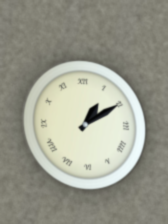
1:10
